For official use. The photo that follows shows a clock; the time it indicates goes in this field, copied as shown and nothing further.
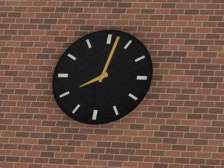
8:02
